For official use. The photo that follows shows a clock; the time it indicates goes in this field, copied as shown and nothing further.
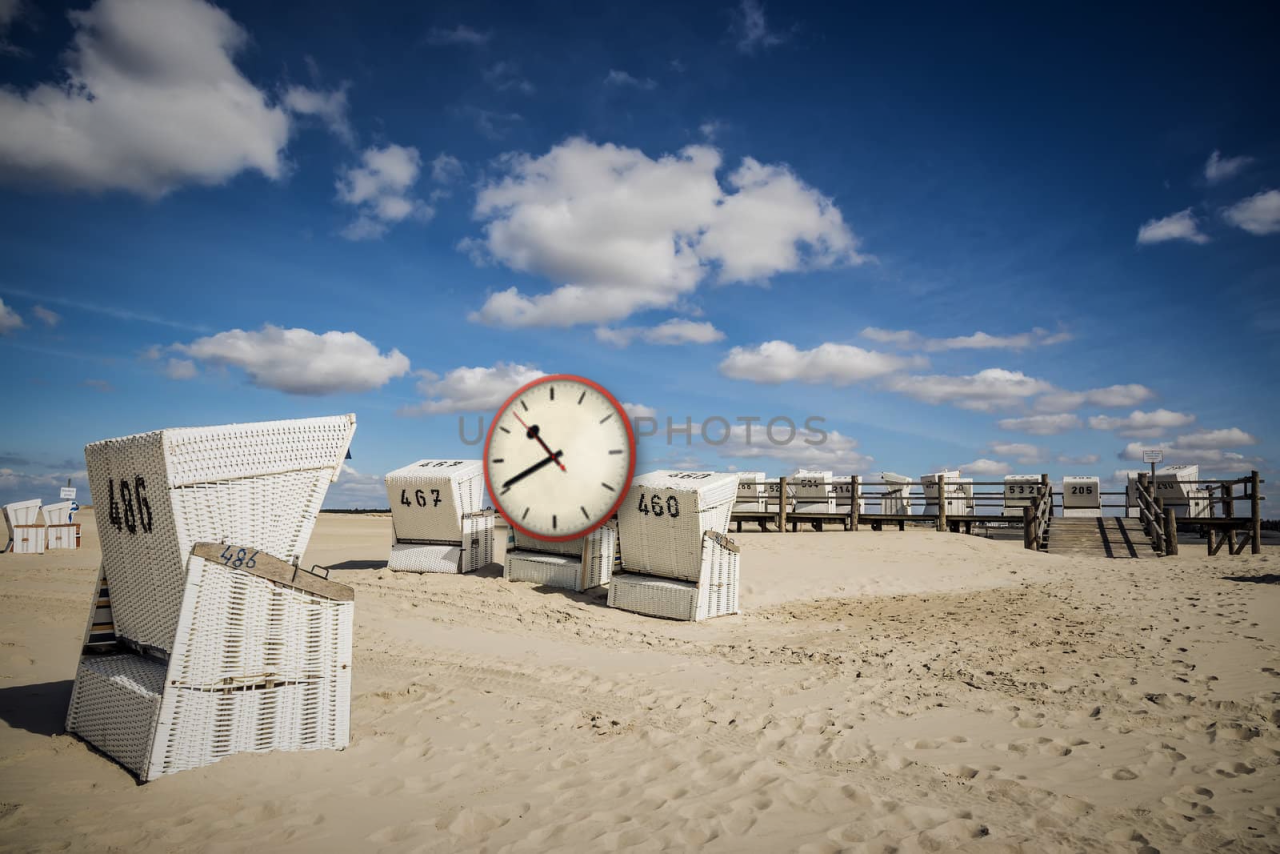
10:40:53
